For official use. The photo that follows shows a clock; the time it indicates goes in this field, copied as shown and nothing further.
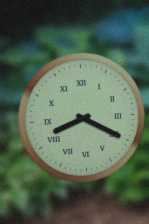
8:20
